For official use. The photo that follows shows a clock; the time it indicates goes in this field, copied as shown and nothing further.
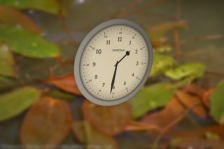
1:31
